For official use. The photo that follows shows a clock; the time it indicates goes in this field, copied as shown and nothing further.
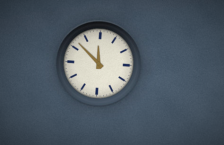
11:52
